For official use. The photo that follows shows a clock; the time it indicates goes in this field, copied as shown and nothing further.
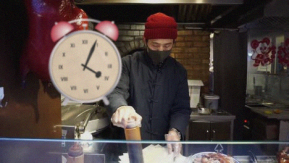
4:04
